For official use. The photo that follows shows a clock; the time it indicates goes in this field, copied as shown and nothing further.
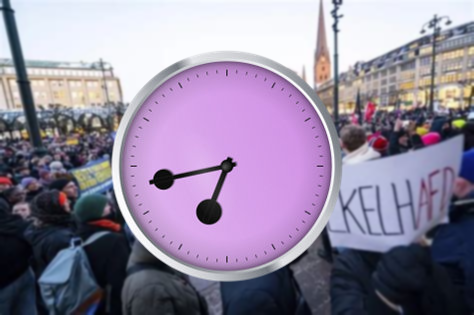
6:43
